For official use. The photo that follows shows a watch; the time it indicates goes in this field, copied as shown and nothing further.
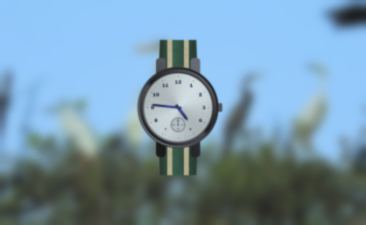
4:46
